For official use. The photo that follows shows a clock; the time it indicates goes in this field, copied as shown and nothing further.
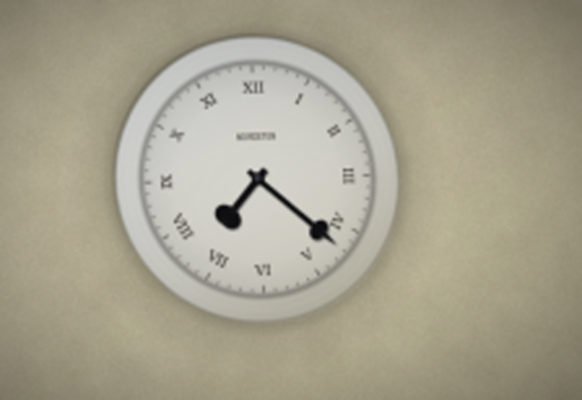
7:22
